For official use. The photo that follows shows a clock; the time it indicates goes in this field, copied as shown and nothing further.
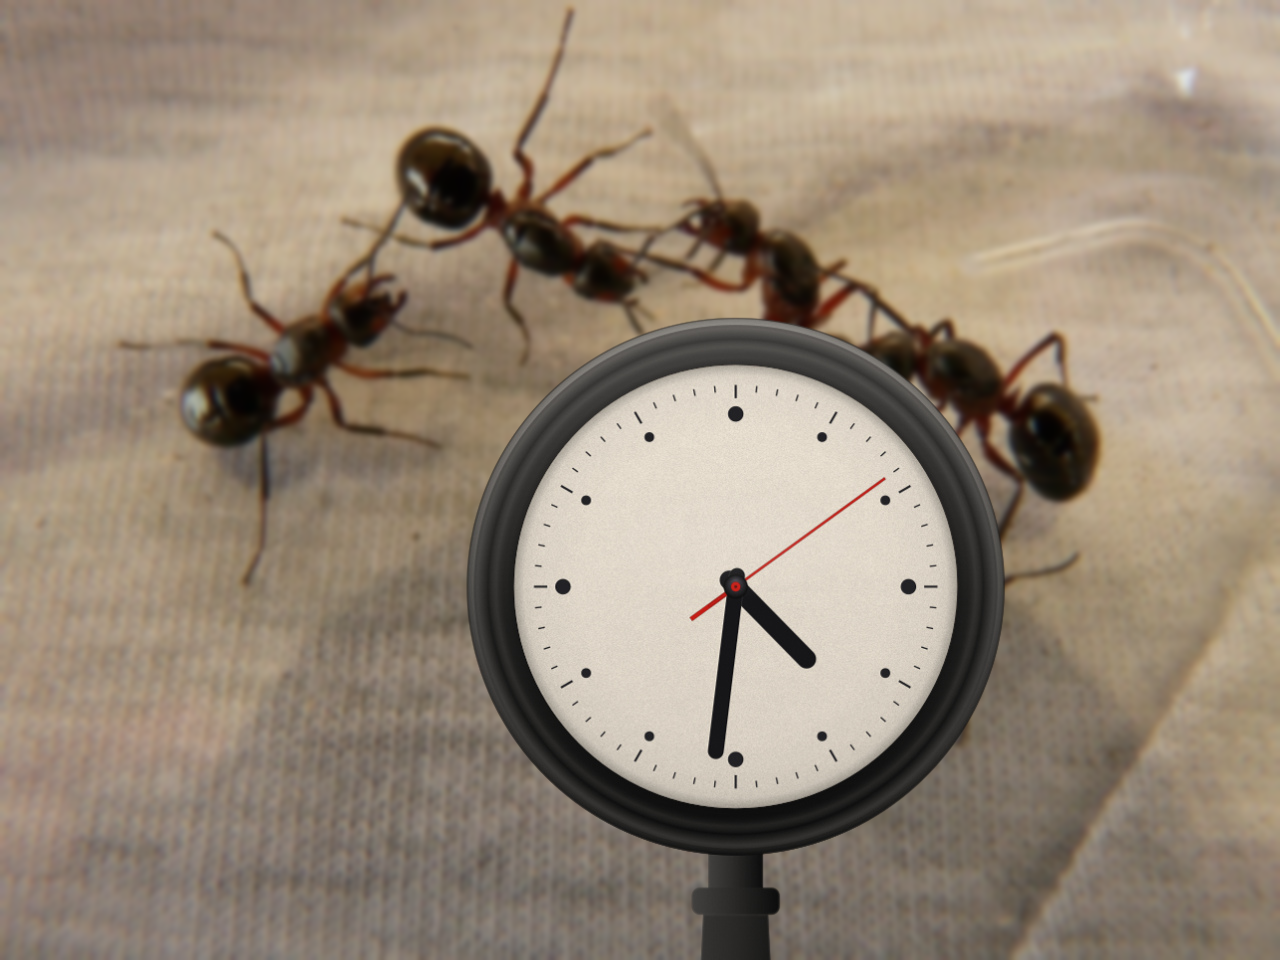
4:31:09
